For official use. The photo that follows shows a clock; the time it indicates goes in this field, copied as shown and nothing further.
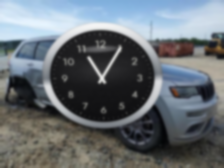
11:05
